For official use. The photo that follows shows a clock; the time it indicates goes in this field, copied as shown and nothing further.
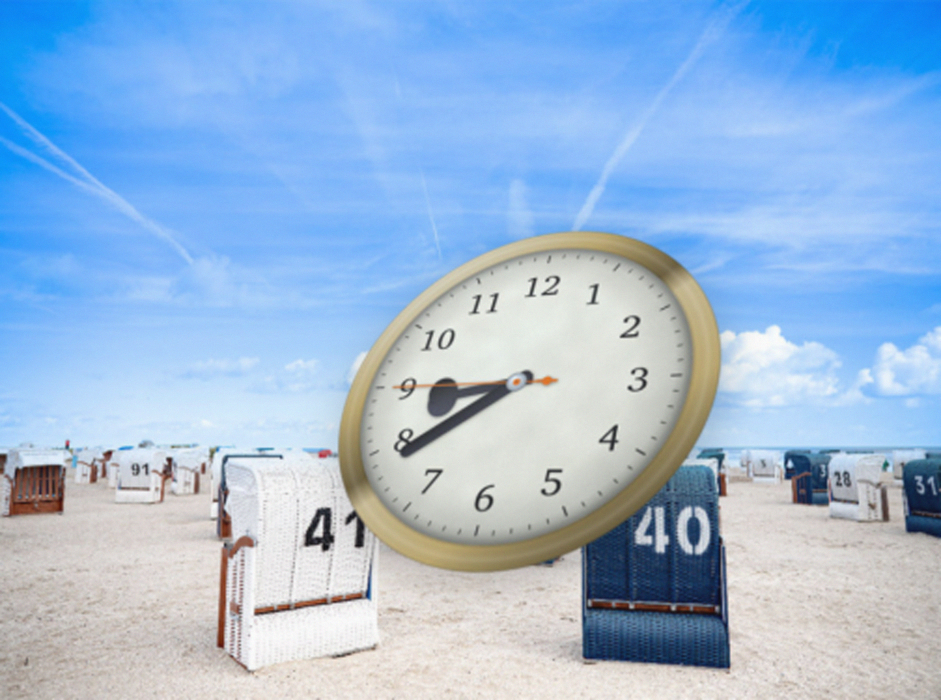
8:38:45
